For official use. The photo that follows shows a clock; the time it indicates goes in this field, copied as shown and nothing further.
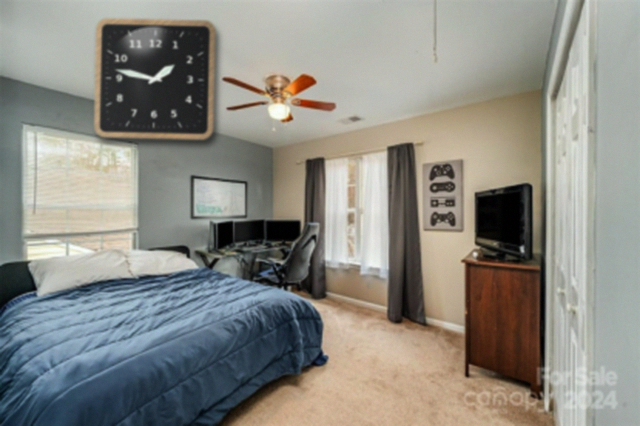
1:47
